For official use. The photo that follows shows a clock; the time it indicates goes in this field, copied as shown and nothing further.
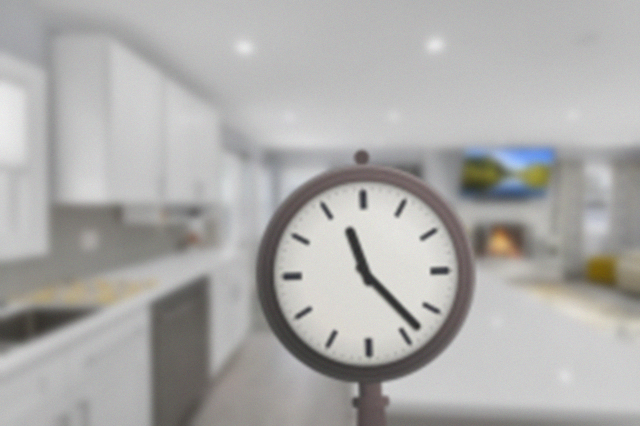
11:23
